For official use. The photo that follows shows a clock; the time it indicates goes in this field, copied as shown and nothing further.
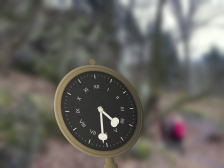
4:31
